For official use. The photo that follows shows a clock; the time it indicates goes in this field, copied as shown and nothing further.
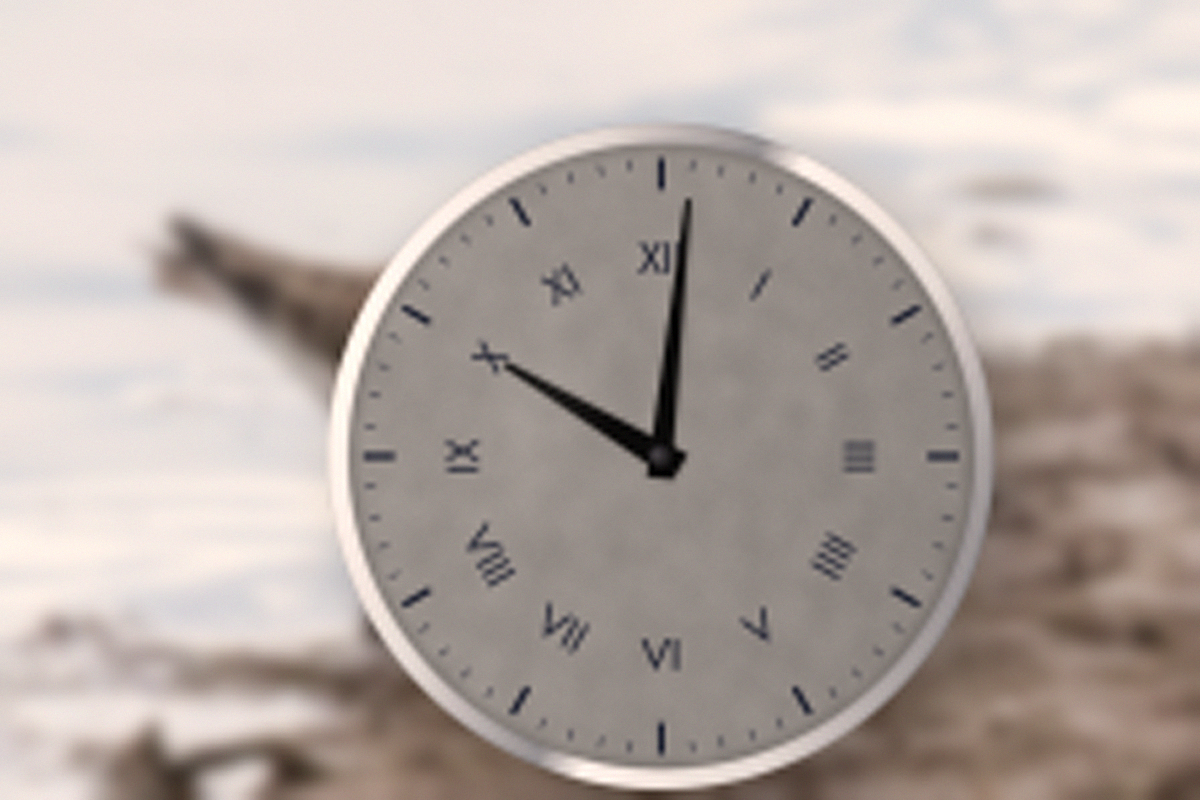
10:01
